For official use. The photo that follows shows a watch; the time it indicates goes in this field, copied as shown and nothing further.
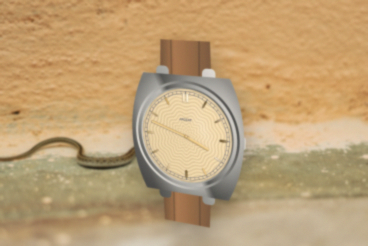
3:48
